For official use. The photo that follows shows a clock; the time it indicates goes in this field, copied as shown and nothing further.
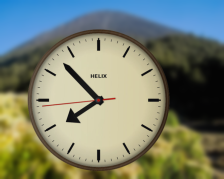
7:52:44
